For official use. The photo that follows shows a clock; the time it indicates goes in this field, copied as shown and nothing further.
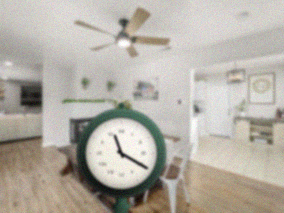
11:20
